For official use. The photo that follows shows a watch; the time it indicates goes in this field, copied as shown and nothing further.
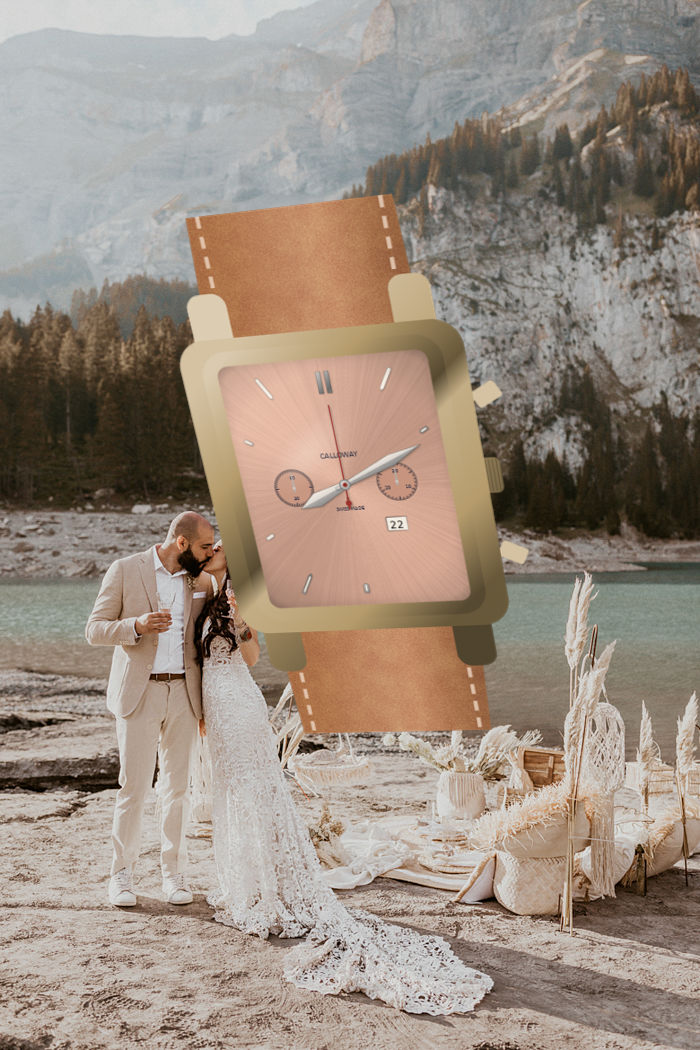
8:11
